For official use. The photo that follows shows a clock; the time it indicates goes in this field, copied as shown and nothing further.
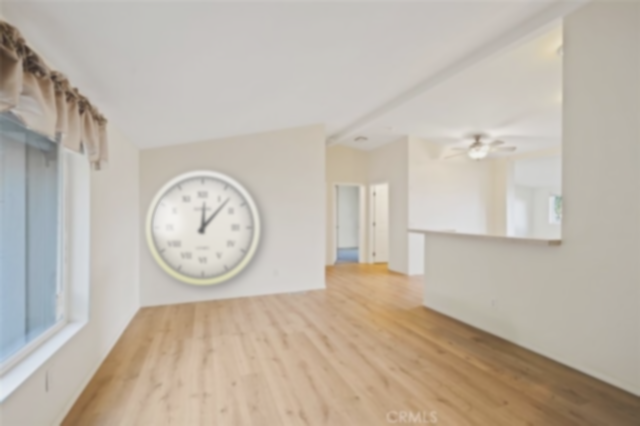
12:07
